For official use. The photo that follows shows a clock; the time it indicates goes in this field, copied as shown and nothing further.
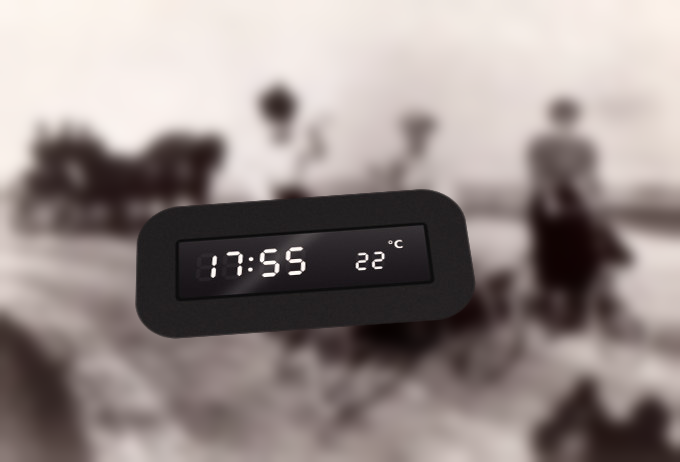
17:55
